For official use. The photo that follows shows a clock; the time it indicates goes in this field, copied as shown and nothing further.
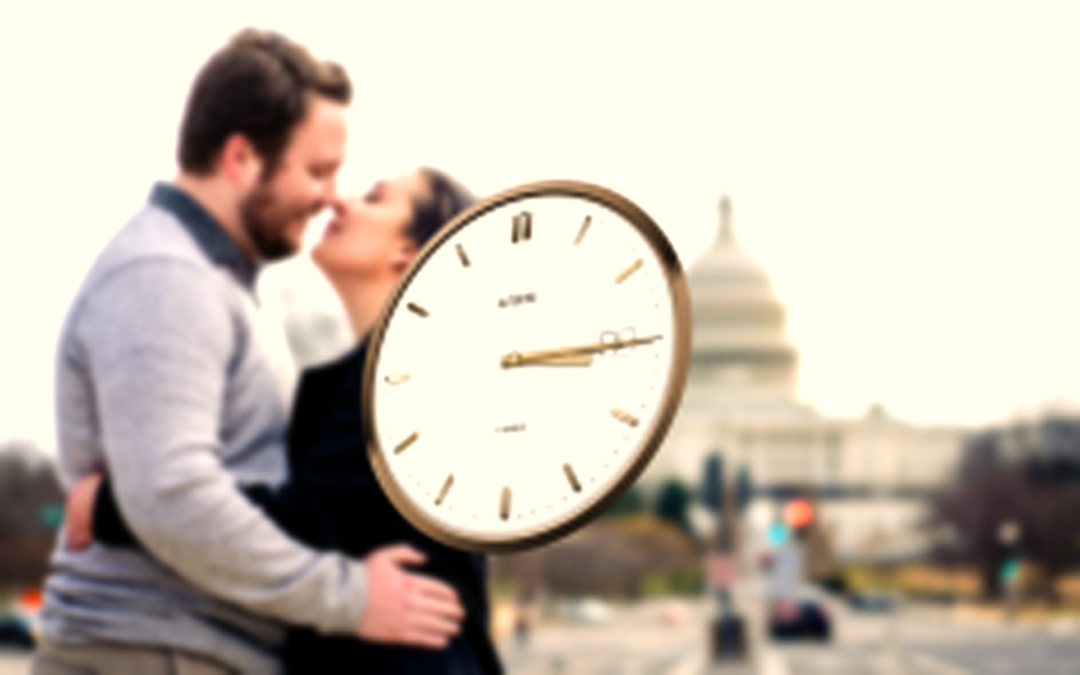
3:15
